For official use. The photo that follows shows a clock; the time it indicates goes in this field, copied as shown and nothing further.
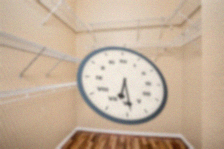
6:29
